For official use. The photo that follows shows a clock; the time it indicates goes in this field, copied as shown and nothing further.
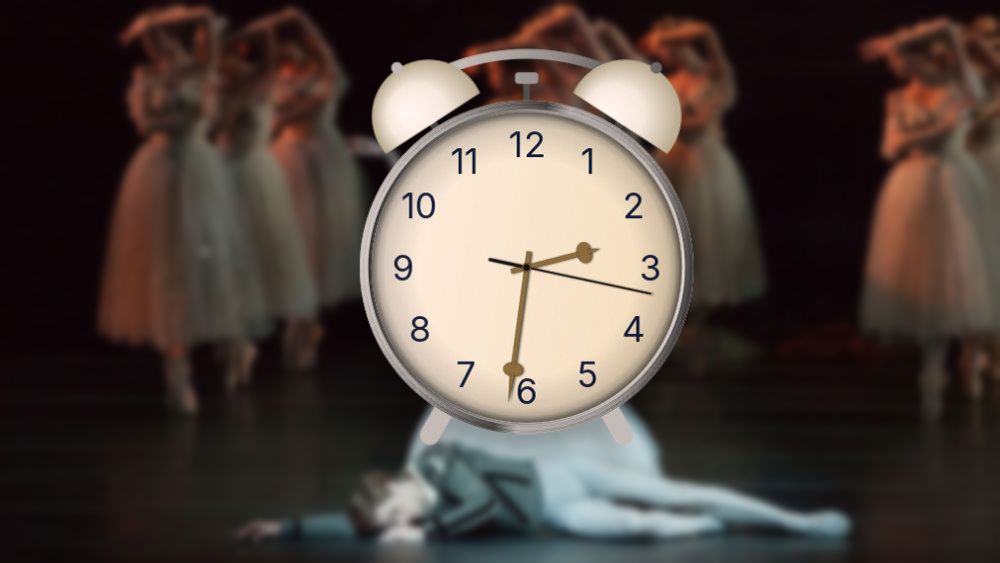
2:31:17
